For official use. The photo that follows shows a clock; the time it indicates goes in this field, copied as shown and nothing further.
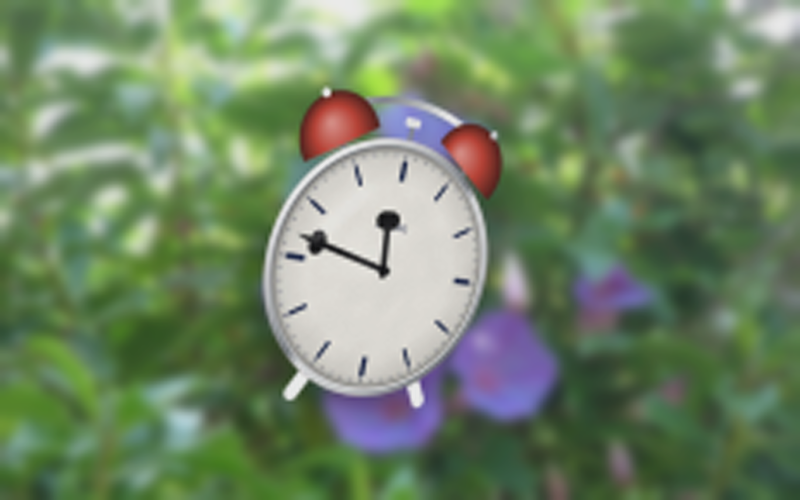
11:47
